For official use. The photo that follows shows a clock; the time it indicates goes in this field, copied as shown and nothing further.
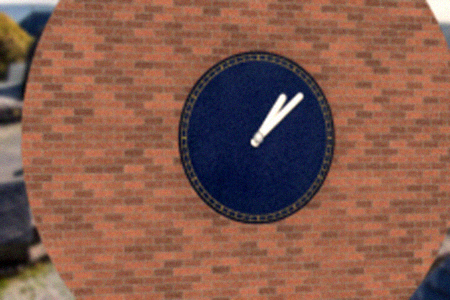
1:08
